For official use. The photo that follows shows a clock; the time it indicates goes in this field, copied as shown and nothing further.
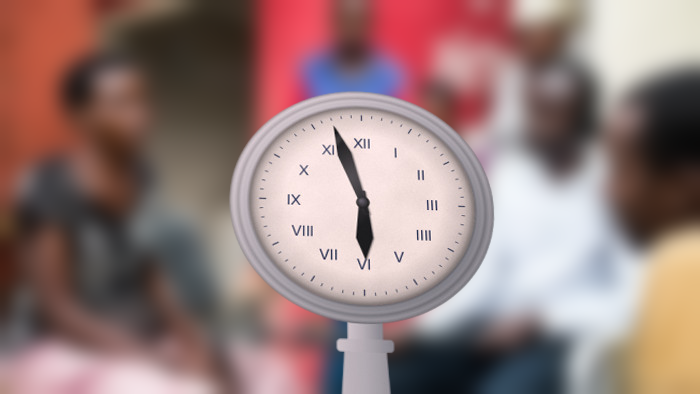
5:57
